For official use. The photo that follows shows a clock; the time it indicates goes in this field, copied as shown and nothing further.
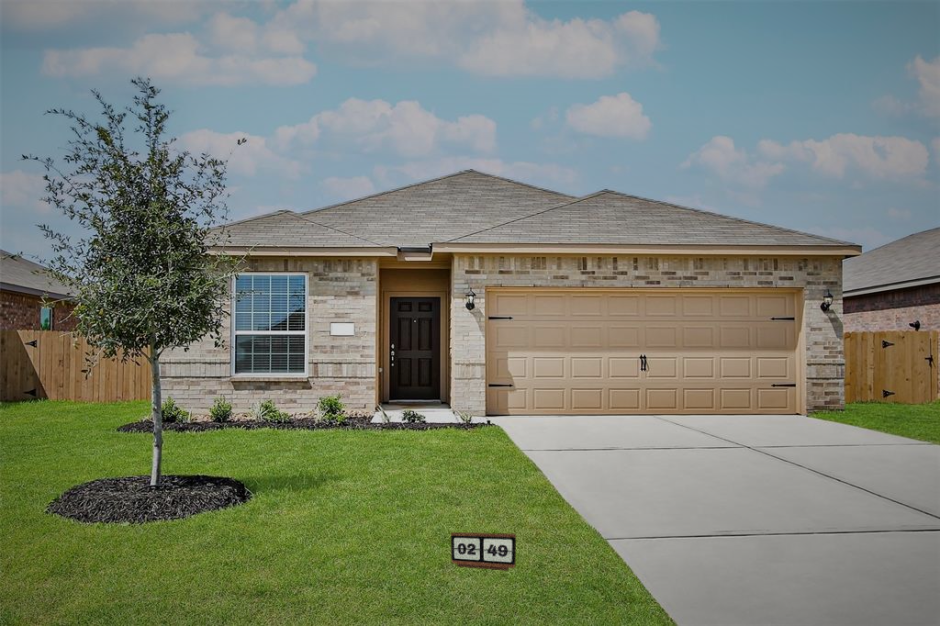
2:49
